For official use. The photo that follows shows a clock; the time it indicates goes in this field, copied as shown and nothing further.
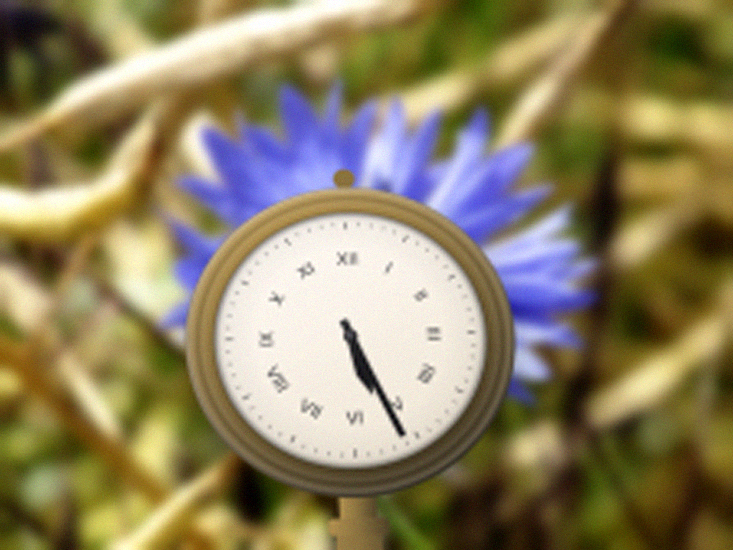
5:26
